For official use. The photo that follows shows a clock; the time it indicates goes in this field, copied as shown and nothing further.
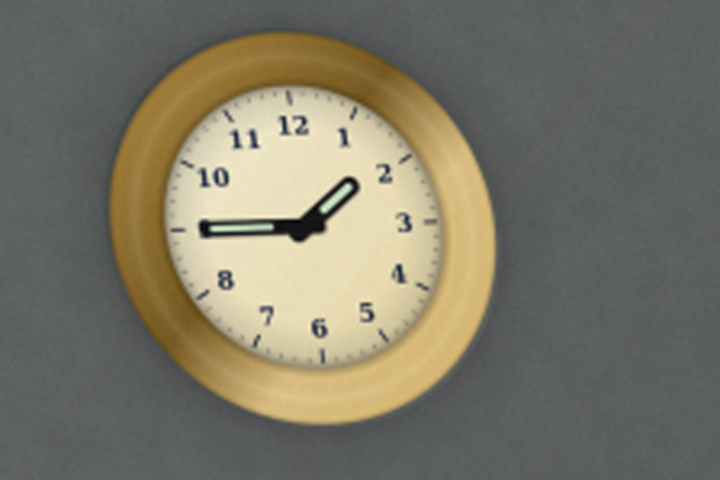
1:45
